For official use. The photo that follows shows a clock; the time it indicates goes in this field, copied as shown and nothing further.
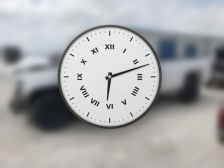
6:12
